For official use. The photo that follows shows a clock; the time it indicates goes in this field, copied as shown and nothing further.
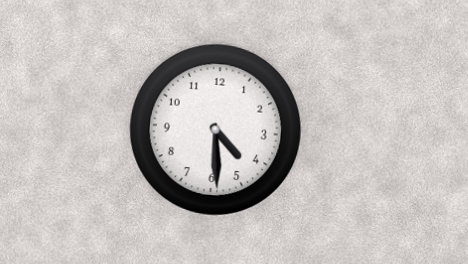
4:29
